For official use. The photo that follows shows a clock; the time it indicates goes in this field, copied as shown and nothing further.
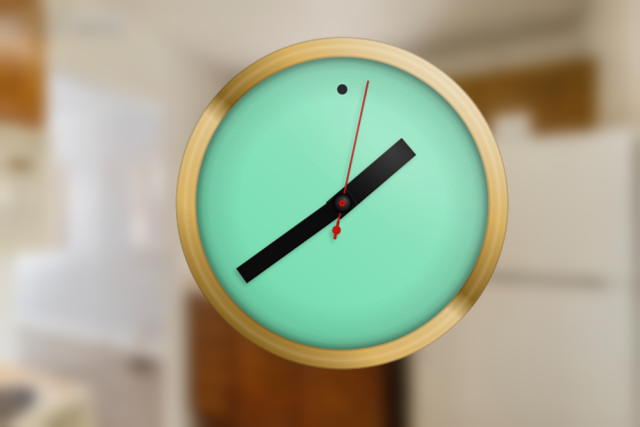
1:39:02
